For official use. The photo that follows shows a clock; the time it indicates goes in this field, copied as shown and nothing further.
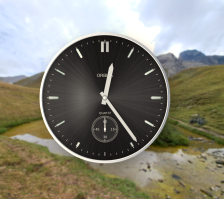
12:24
